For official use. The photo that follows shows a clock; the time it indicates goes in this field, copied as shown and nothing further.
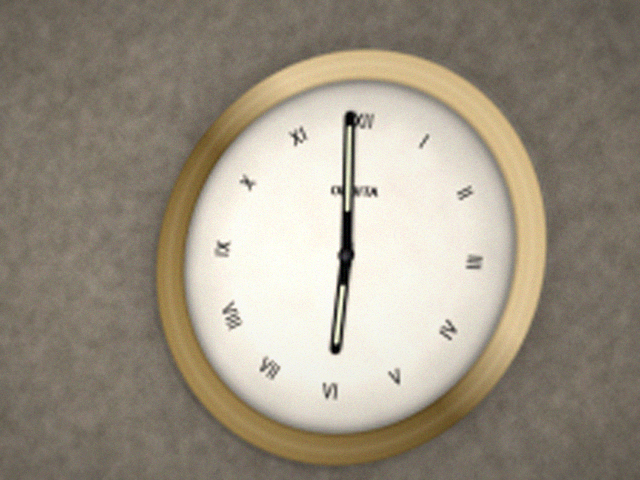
5:59
